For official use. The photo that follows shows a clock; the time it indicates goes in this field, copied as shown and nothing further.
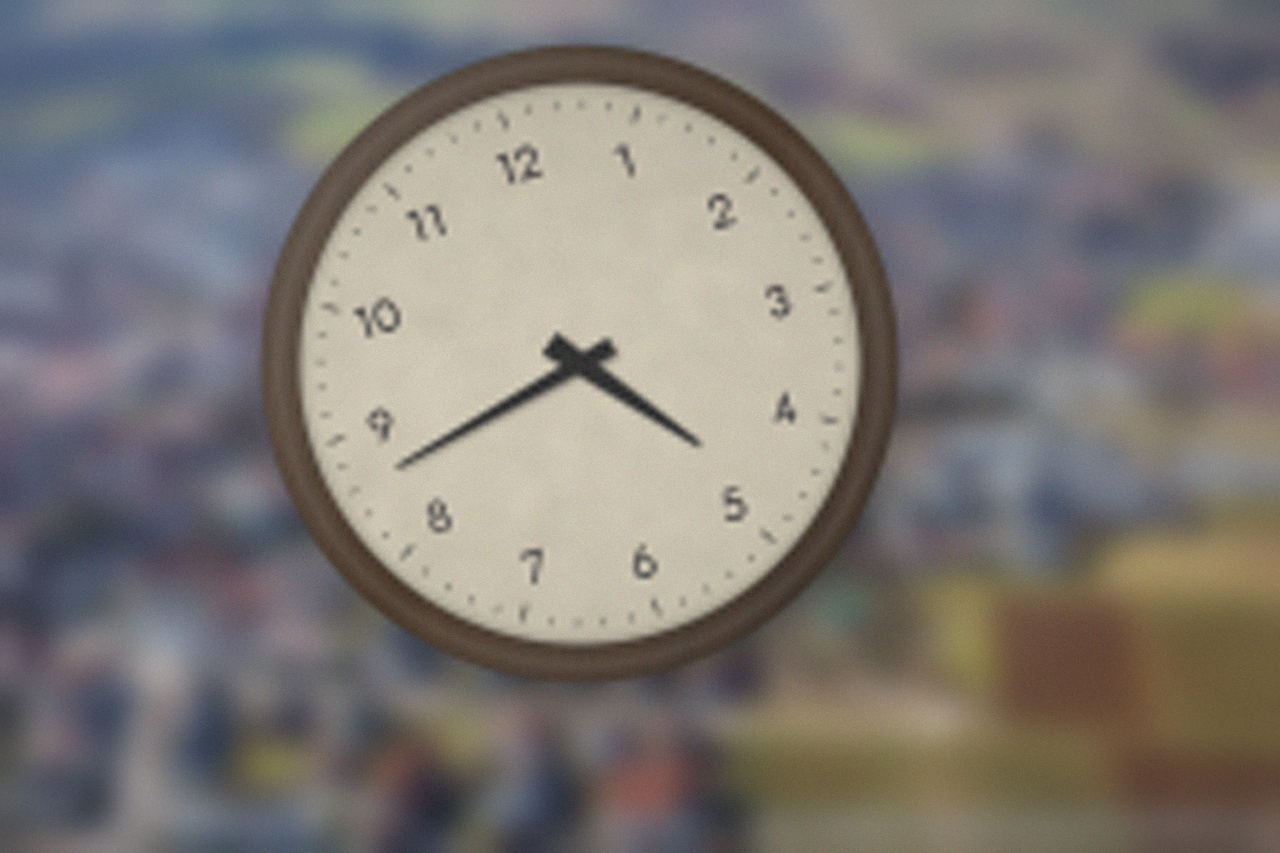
4:43
